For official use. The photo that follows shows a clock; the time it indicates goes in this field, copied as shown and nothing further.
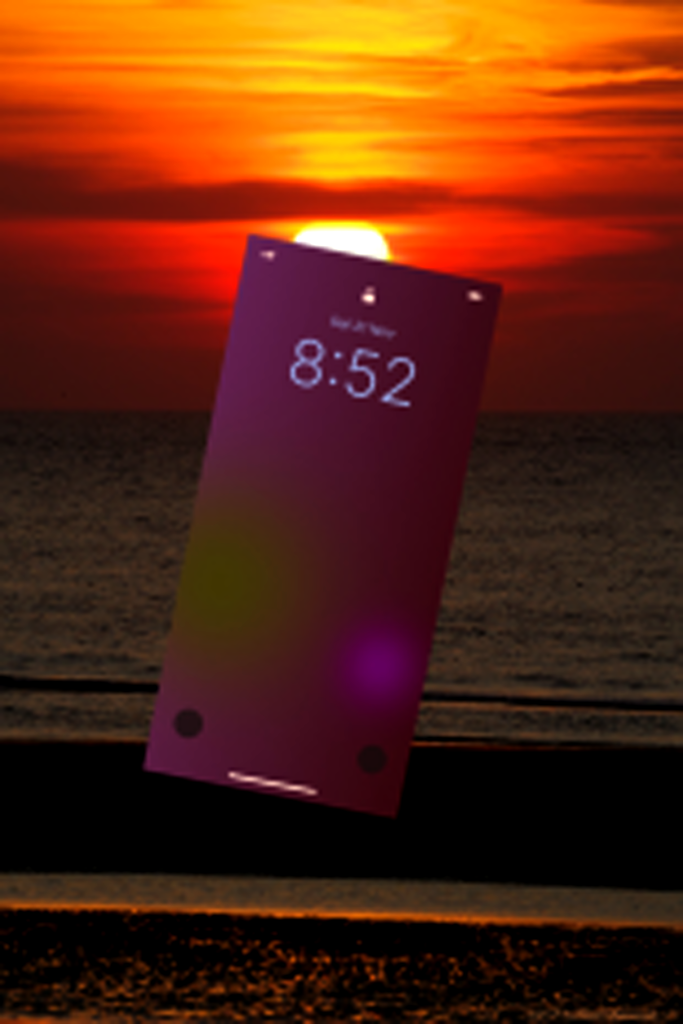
8:52
